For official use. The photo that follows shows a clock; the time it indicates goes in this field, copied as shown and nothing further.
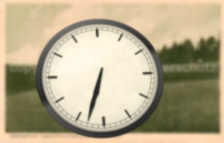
6:33
